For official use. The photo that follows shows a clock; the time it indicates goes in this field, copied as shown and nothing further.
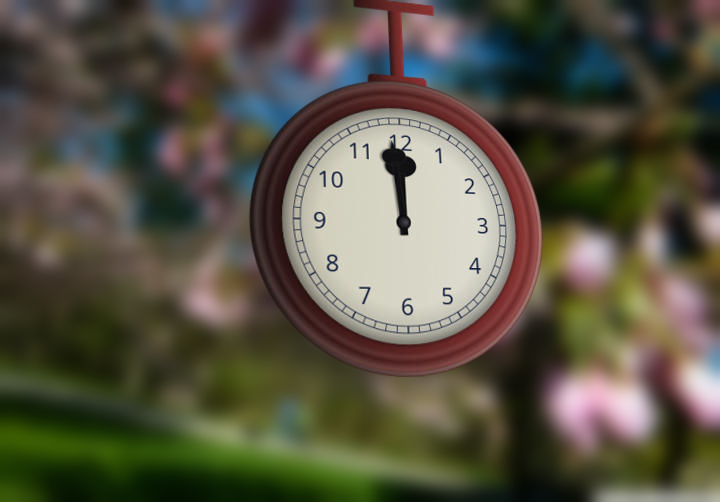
11:59
